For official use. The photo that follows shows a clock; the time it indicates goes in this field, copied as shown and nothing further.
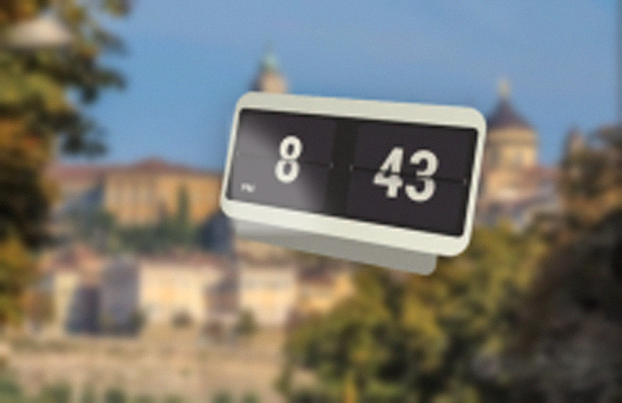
8:43
